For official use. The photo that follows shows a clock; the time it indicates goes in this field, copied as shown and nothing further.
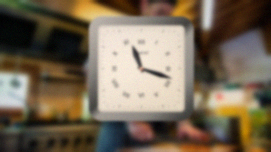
11:18
